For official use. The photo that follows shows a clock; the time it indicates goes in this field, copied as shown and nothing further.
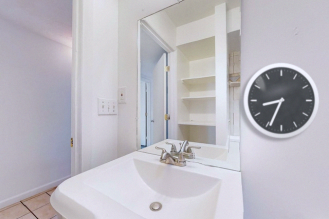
8:34
